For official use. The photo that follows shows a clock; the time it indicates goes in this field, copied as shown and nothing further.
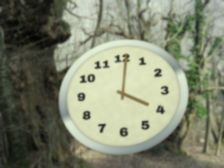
4:01
